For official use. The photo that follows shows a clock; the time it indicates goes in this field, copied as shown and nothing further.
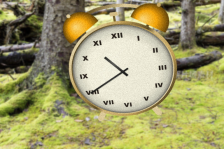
10:40
